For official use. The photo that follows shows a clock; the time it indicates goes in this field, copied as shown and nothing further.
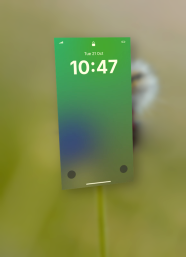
10:47
